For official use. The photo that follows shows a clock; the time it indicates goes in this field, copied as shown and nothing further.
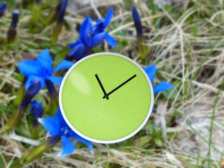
11:09
